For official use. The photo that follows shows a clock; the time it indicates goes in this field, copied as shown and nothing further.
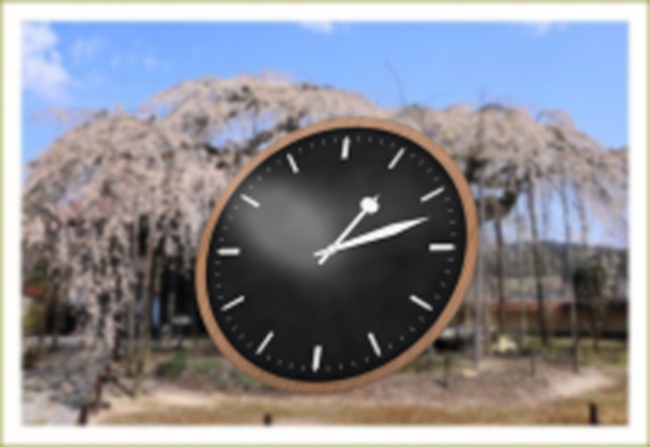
1:12
